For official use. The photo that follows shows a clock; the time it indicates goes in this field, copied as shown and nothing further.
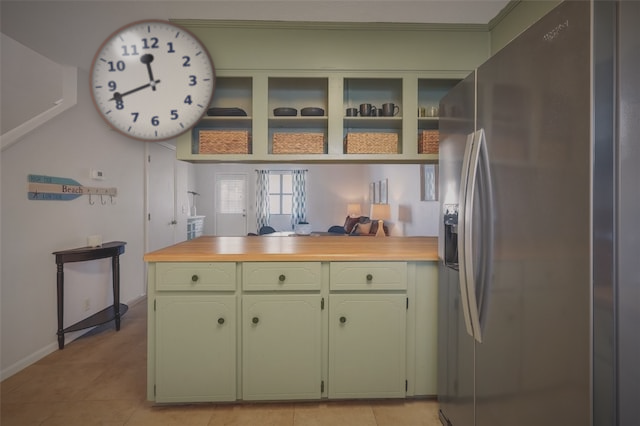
11:42
